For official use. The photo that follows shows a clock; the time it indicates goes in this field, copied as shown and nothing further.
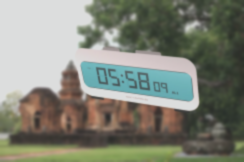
5:58:09
